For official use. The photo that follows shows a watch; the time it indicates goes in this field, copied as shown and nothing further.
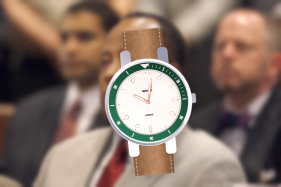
10:02
